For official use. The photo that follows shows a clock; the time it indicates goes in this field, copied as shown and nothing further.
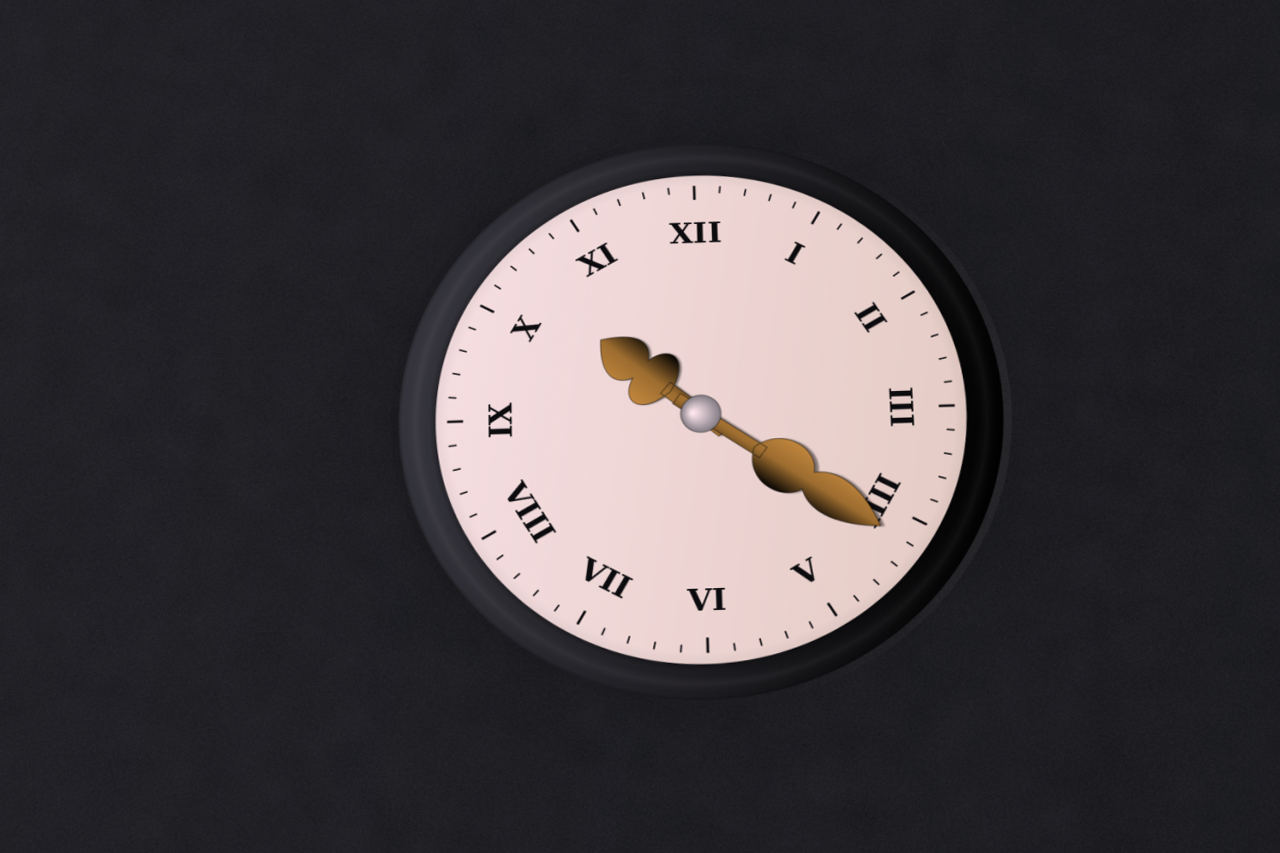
10:21
